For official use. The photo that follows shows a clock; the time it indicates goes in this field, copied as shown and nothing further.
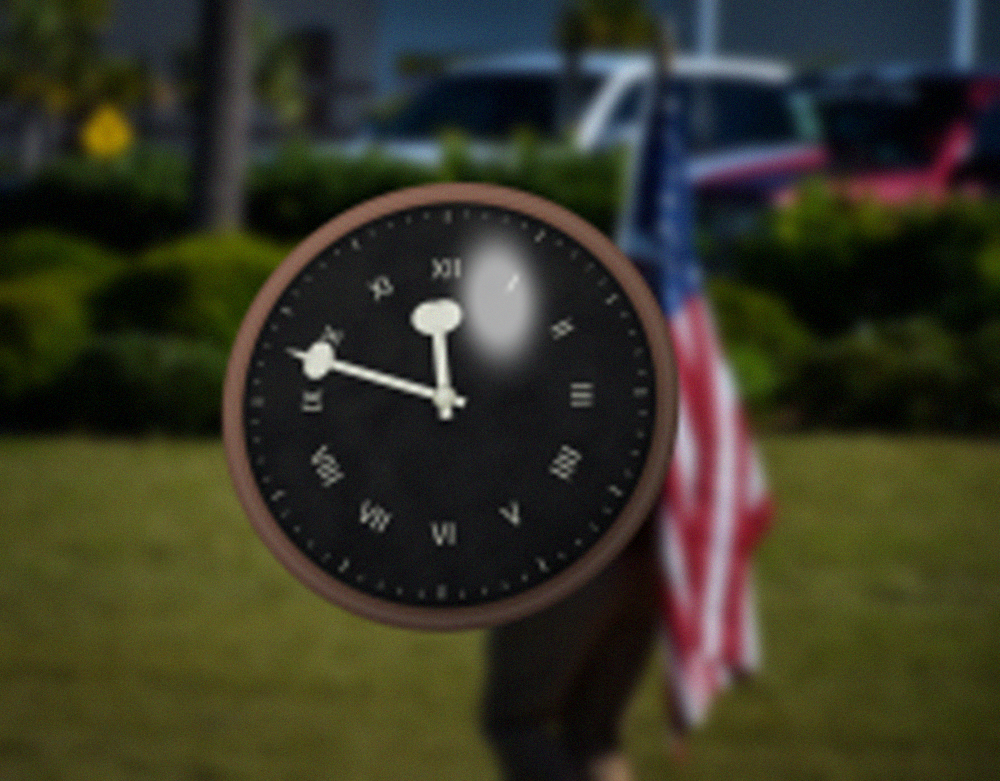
11:48
